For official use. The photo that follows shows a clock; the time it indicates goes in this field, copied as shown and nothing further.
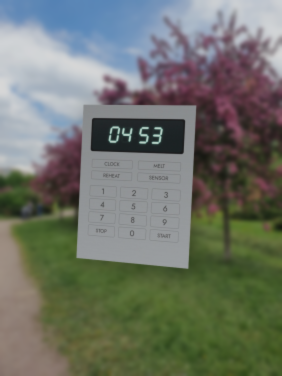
4:53
